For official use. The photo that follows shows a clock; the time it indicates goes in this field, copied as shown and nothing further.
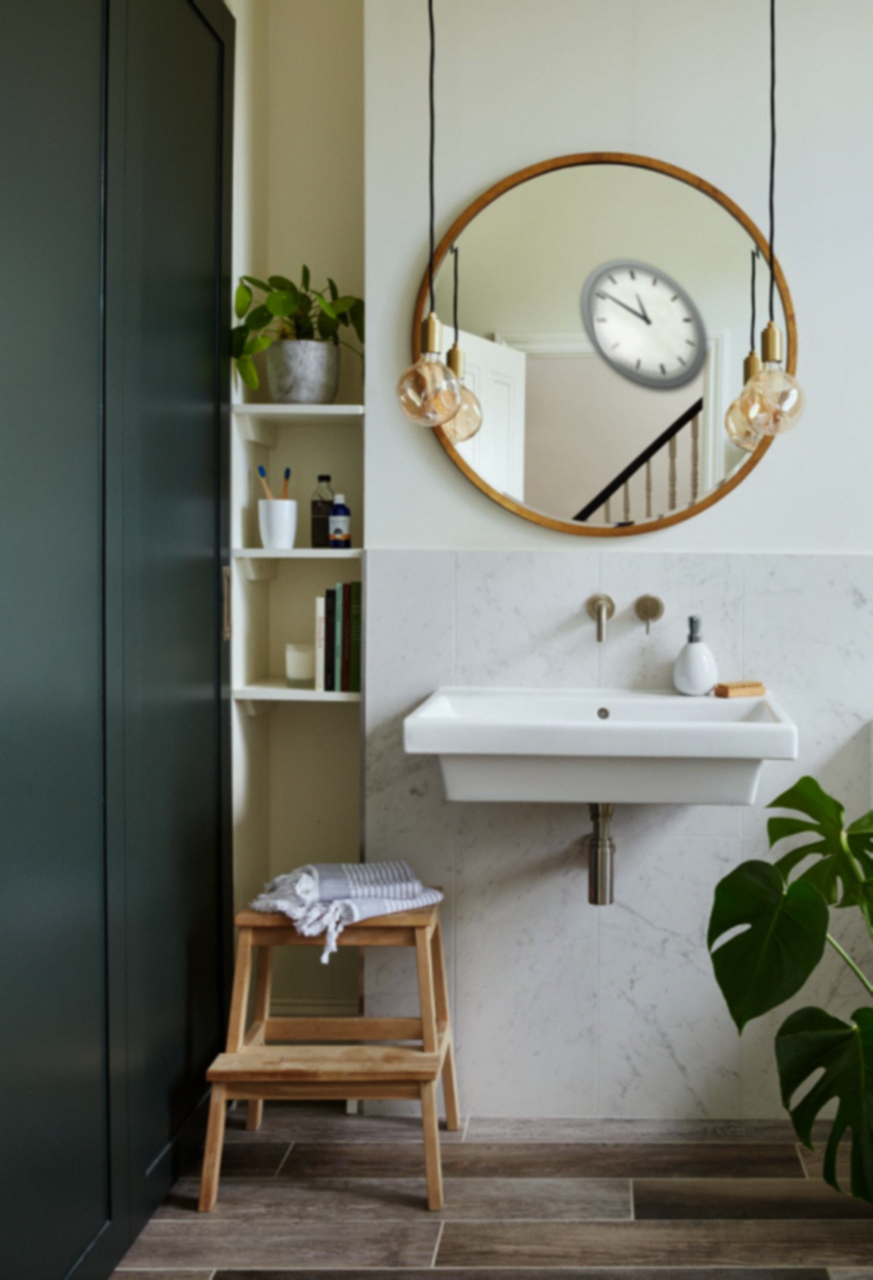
11:51
